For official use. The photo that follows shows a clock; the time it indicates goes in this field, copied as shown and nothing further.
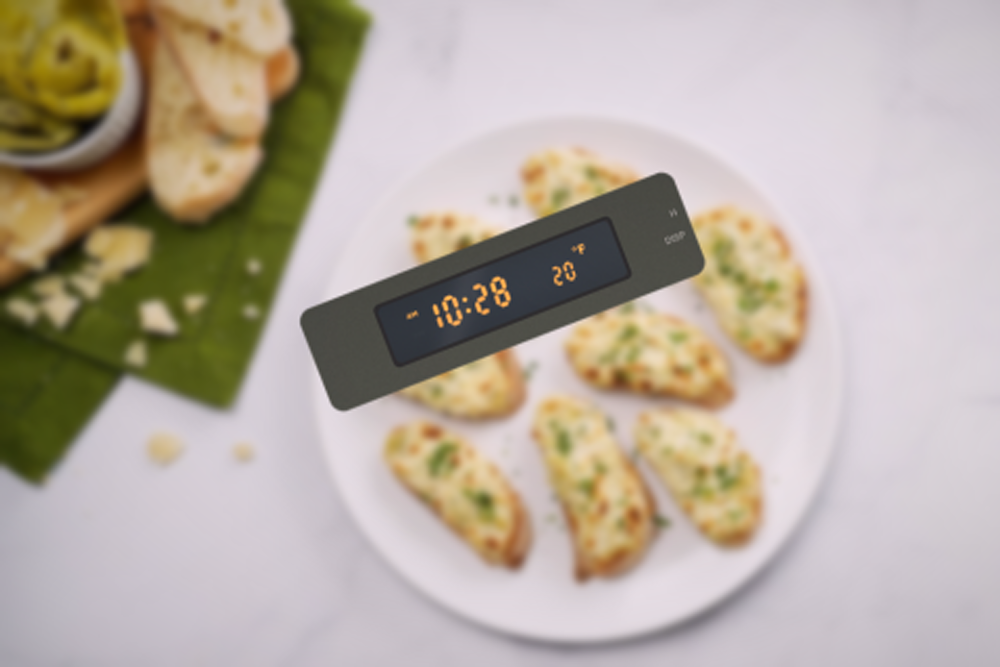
10:28
